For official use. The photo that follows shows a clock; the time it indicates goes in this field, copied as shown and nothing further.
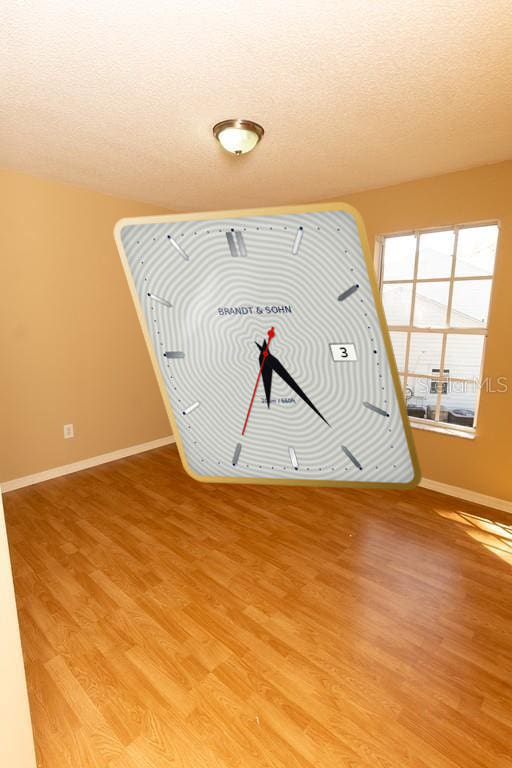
6:24:35
